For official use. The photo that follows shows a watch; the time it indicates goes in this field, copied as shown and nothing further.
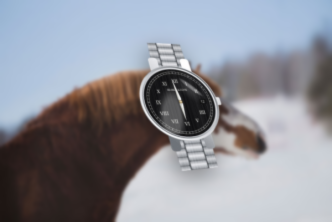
5:59
